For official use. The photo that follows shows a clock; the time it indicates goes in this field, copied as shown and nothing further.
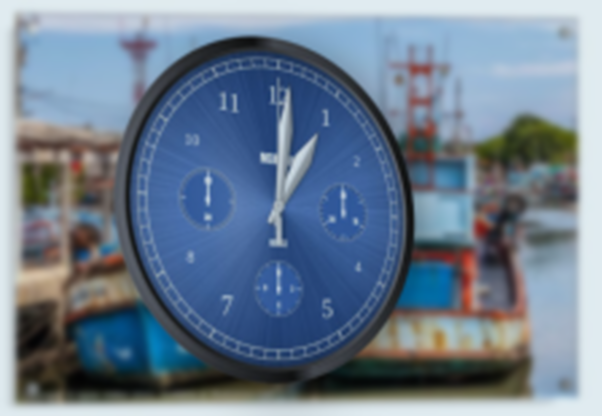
1:01
